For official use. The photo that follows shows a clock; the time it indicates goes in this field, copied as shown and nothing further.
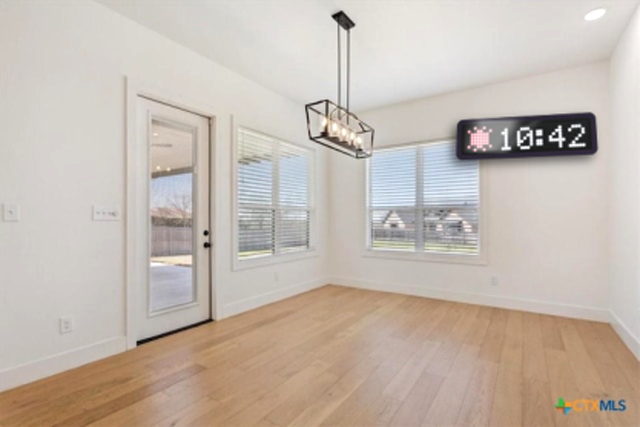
10:42
